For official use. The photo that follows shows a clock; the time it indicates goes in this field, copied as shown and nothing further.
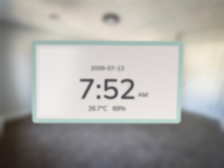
7:52
